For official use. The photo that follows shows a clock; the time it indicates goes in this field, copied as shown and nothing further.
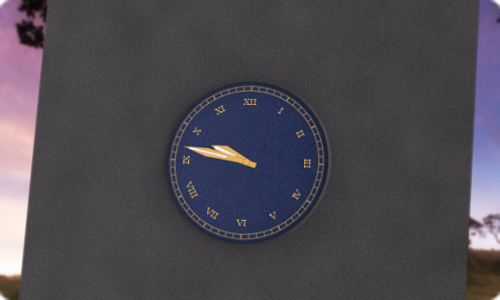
9:47
